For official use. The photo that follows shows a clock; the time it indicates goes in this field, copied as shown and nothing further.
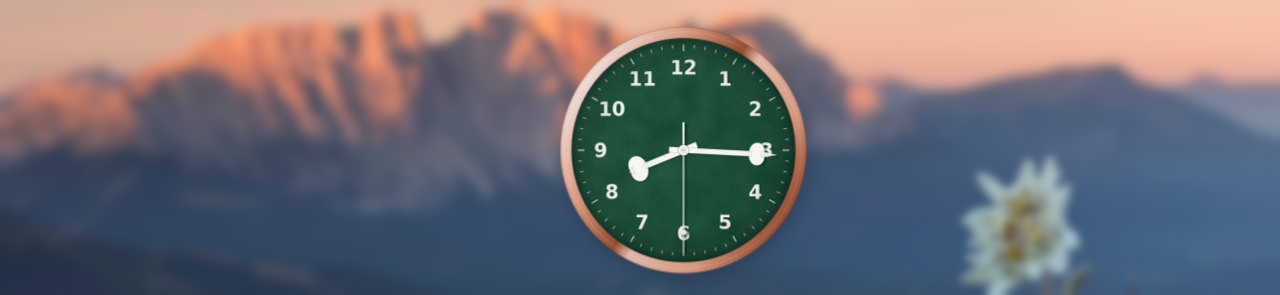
8:15:30
